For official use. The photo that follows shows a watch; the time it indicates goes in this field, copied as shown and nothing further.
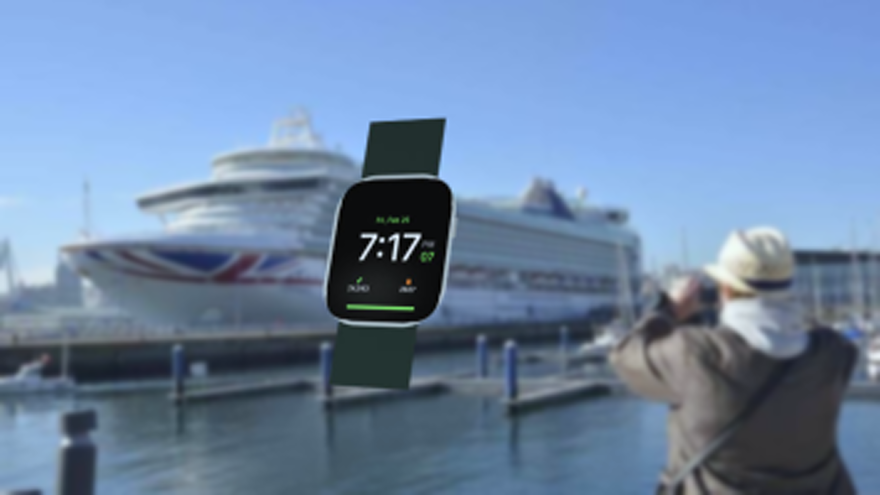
7:17
